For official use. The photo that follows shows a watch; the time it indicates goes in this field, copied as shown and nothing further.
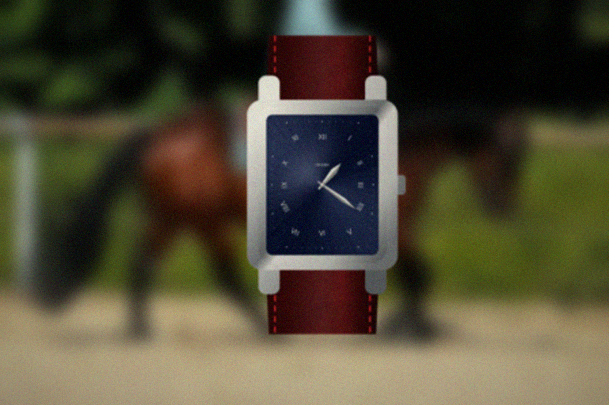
1:21
